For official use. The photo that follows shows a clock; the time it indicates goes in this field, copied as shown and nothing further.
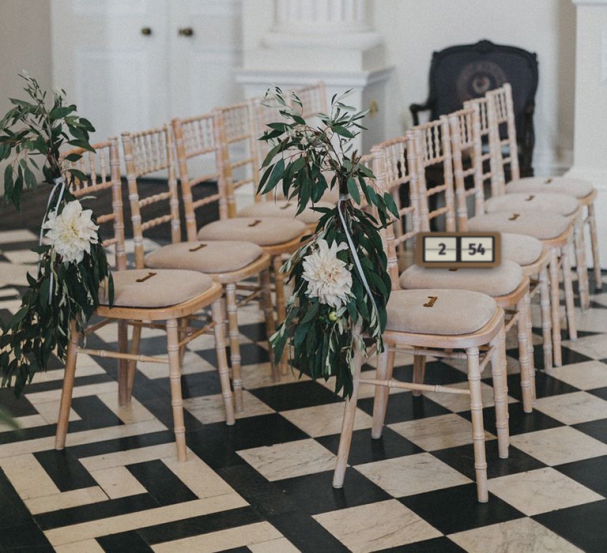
2:54
